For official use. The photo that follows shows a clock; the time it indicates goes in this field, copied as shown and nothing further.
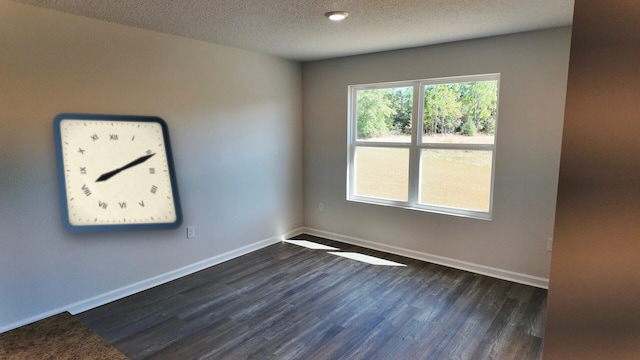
8:11
